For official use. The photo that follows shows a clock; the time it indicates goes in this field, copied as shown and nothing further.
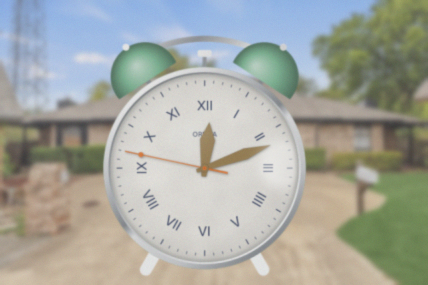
12:11:47
